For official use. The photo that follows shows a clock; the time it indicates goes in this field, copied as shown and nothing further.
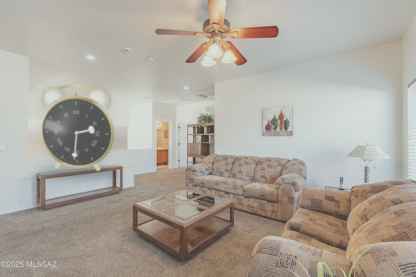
2:31
